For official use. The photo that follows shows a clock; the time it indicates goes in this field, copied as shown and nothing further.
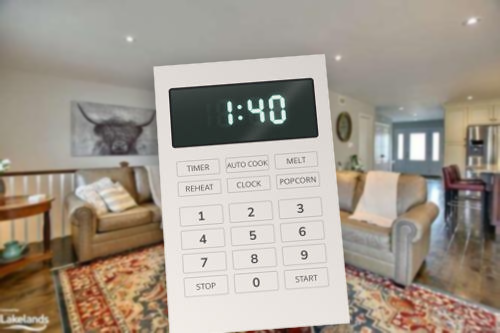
1:40
